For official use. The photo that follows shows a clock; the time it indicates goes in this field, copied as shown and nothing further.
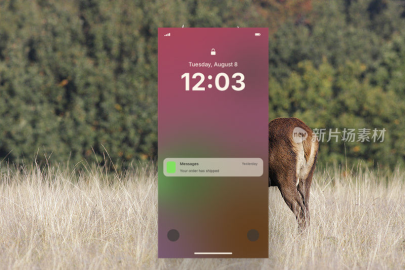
12:03
